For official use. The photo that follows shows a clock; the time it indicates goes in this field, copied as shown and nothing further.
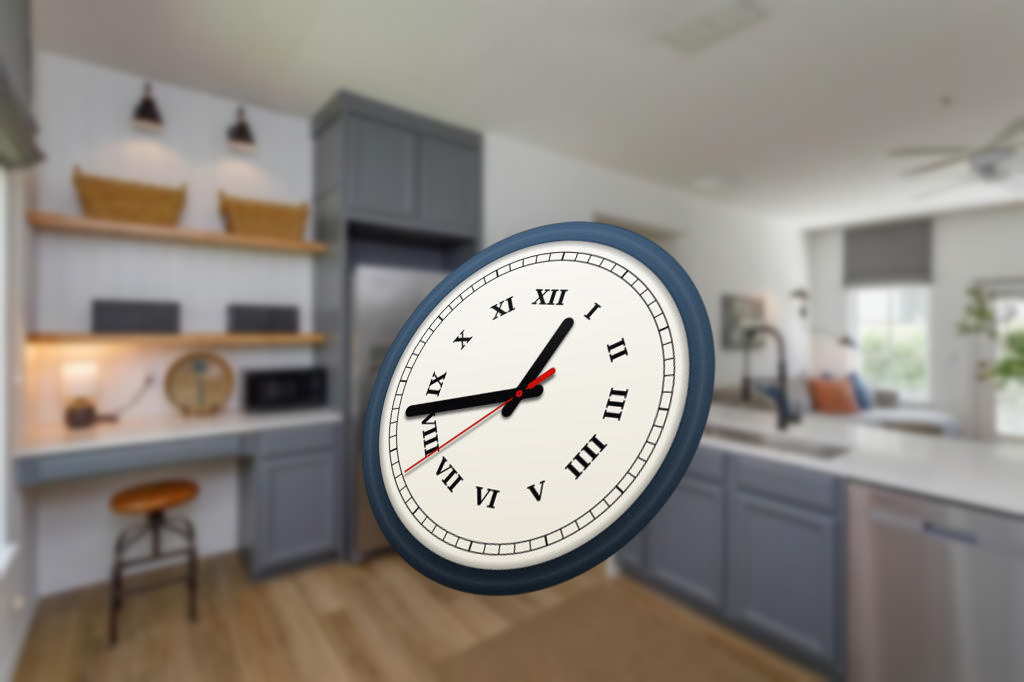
12:42:38
